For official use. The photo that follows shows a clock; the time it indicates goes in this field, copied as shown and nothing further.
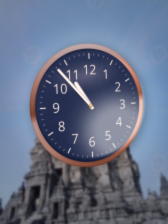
10:53
